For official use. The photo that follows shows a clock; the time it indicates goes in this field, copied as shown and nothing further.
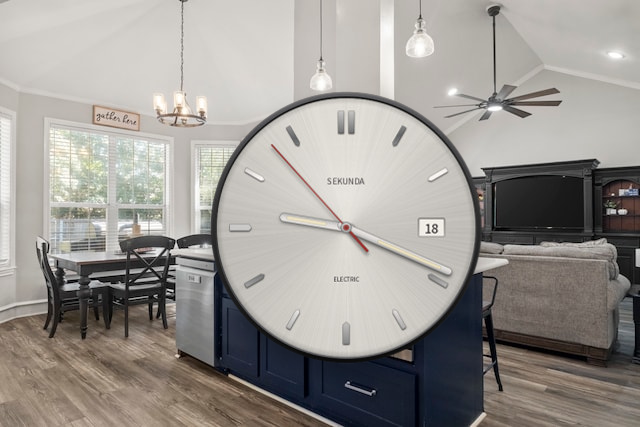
9:18:53
